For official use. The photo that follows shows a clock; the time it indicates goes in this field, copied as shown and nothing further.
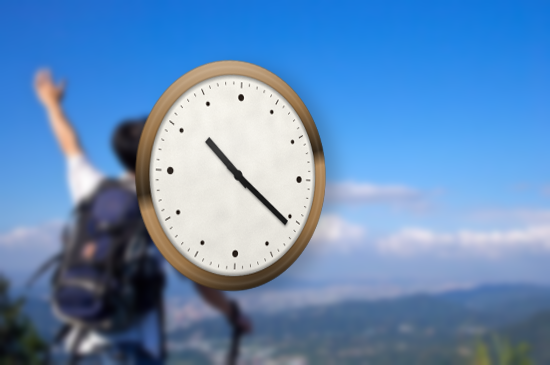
10:21
